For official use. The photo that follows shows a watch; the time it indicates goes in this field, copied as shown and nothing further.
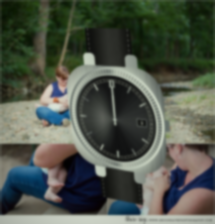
12:00
